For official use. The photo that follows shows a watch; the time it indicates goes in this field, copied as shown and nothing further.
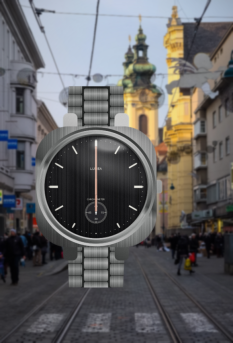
6:00
